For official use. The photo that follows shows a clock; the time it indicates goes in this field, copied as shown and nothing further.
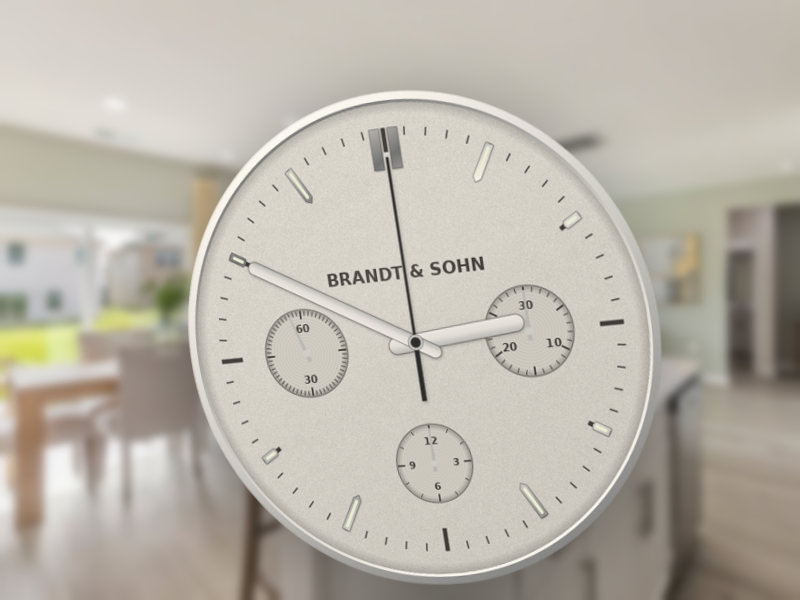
2:49:57
